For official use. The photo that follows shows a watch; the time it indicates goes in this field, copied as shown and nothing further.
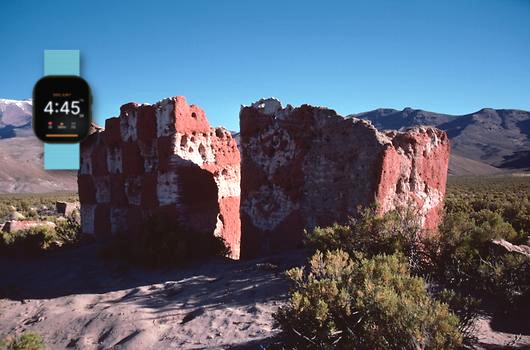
4:45
